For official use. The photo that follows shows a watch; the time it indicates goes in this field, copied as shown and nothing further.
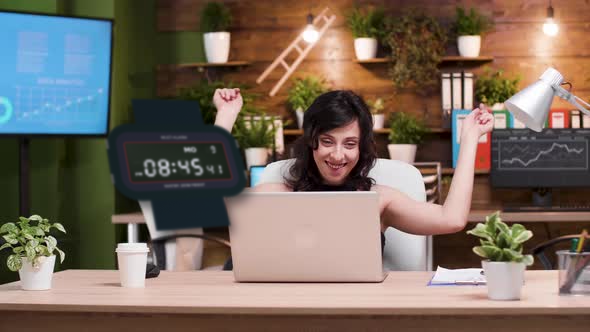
8:45
